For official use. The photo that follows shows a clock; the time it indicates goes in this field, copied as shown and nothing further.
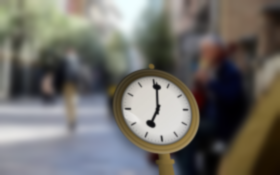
7:01
